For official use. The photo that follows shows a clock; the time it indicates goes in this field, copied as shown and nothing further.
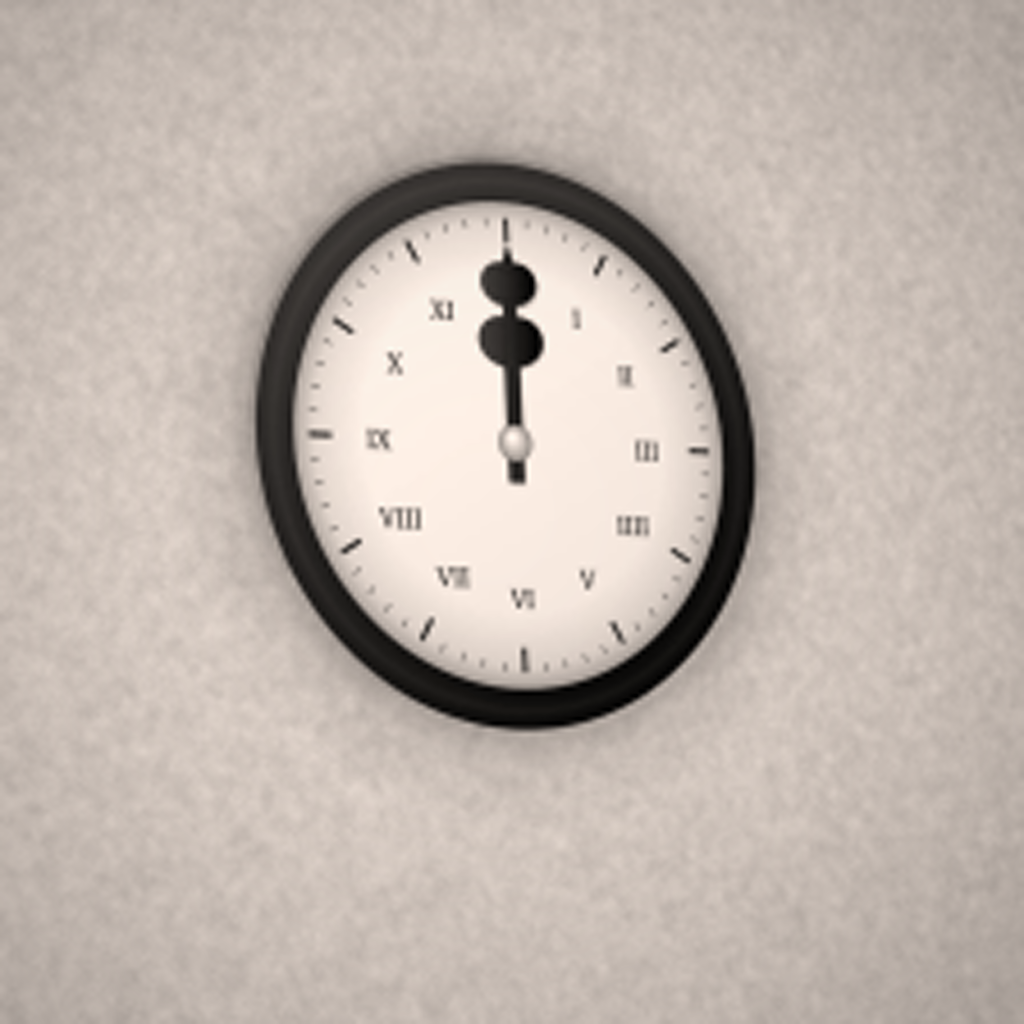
12:00
